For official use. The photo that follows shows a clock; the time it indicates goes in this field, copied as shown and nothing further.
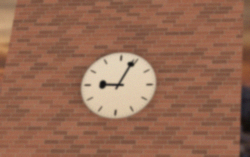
9:04
